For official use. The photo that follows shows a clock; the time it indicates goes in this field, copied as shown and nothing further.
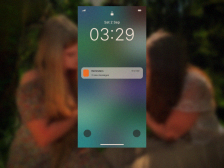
3:29
